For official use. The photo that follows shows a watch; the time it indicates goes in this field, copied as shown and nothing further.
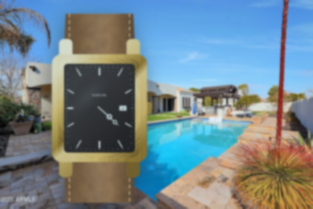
4:22
